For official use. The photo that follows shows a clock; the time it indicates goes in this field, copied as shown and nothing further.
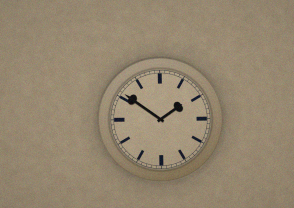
1:51
